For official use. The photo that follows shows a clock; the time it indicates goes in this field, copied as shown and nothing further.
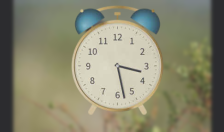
3:28
